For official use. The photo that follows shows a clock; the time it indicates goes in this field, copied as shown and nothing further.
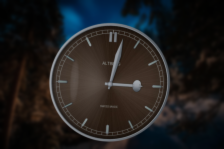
3:02
